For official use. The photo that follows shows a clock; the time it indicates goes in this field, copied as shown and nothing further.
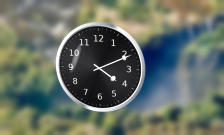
4:11
